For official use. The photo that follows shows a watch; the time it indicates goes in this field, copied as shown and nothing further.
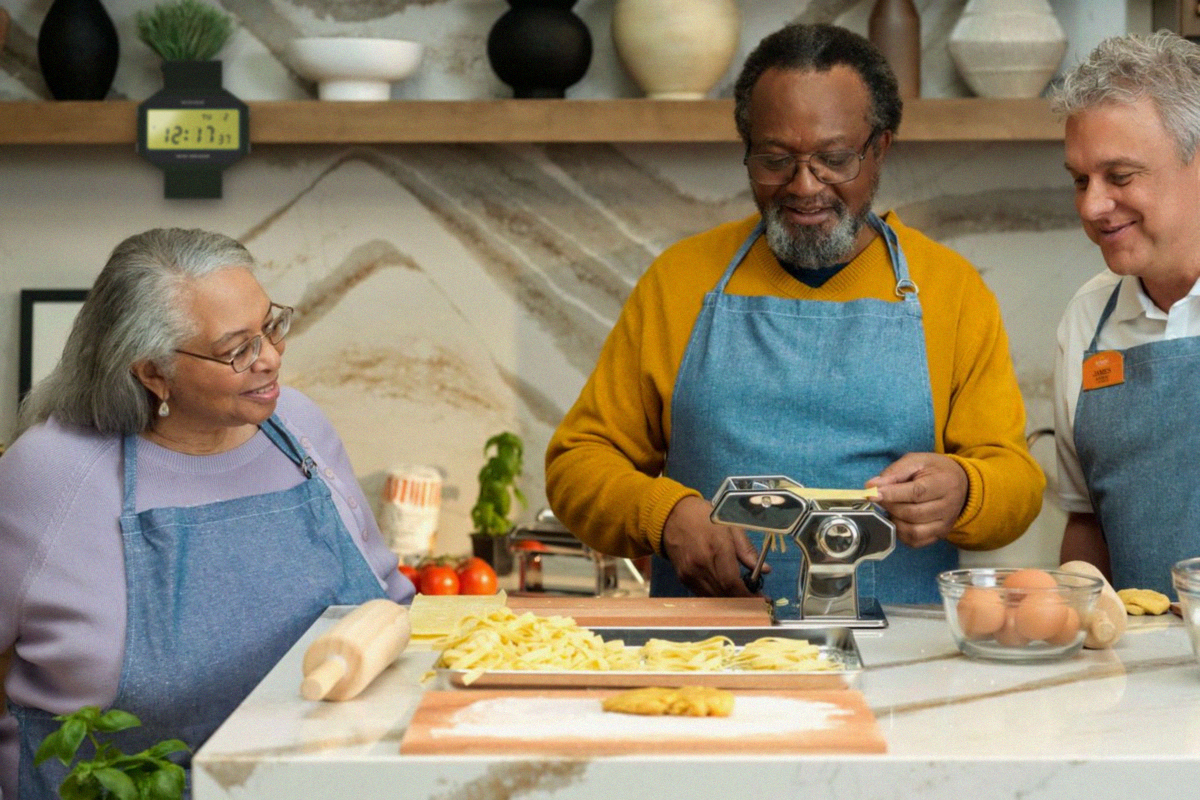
12:17
